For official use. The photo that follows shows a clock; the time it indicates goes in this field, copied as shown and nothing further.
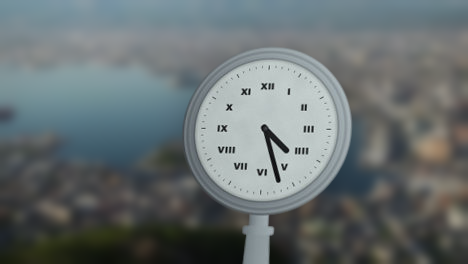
4:27
